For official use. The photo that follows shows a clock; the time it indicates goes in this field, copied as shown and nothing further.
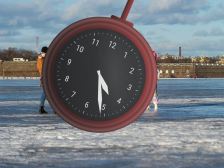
4:26
